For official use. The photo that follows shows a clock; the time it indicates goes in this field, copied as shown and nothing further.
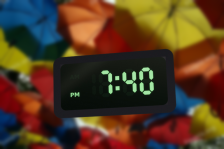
7:40
